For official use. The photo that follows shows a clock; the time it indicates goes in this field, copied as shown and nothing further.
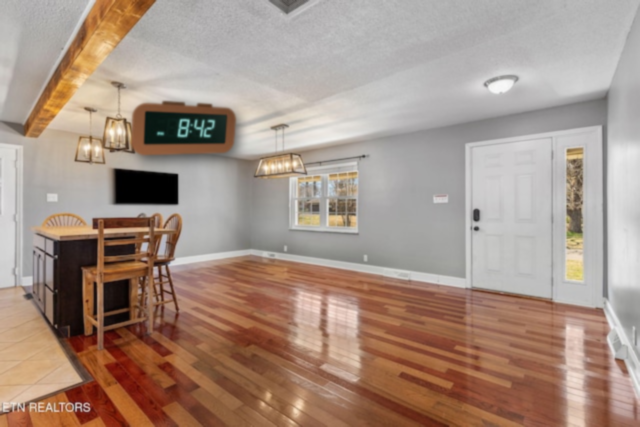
8:42
